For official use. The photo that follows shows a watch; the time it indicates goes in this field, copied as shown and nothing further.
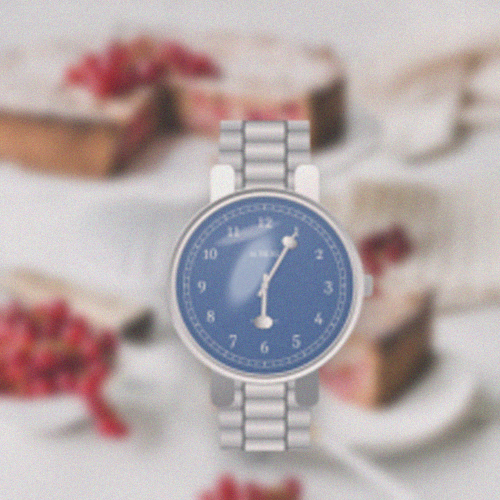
6:05
